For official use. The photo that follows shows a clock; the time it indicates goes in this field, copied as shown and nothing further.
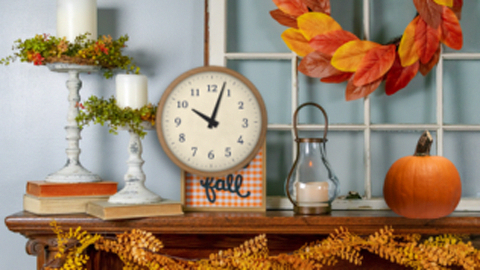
10:03
